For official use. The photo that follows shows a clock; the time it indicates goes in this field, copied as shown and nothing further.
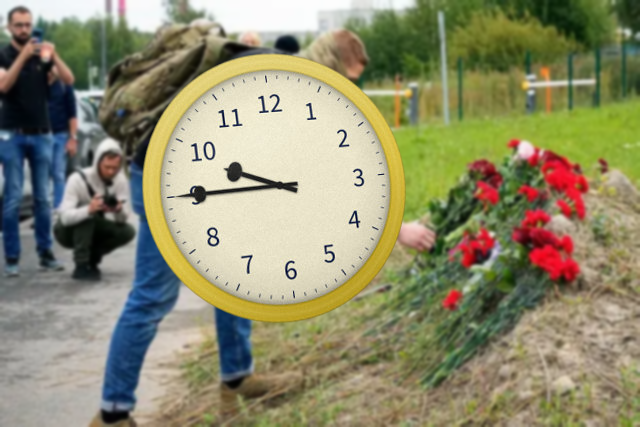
9:45
